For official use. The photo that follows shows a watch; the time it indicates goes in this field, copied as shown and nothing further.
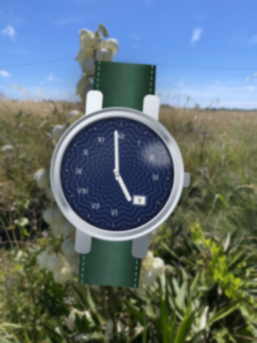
4:59
